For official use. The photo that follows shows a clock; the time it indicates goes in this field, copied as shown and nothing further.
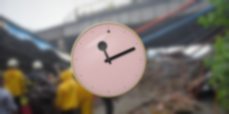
11:11
